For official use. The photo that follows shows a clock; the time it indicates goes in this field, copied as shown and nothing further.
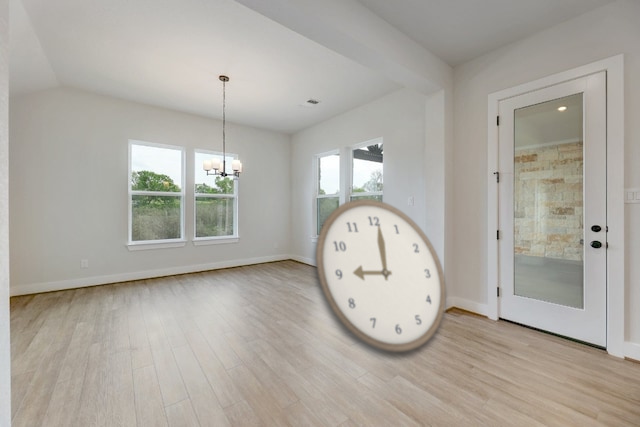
9:01
